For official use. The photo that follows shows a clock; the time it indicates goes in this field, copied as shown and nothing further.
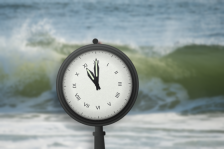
11:00
